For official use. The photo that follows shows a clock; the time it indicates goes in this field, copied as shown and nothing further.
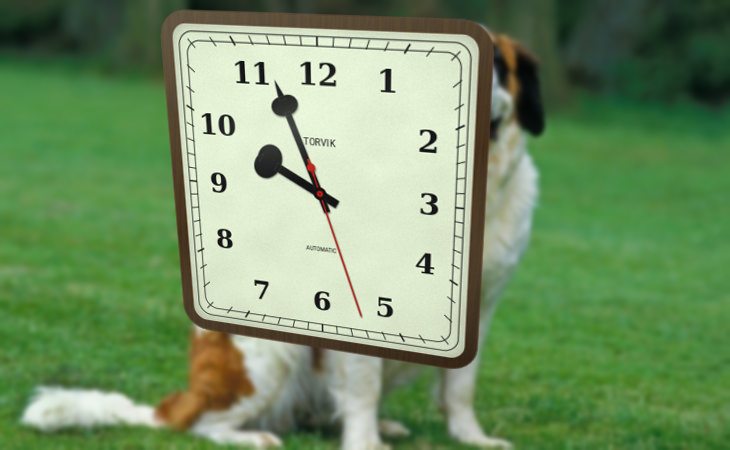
9:56:27
